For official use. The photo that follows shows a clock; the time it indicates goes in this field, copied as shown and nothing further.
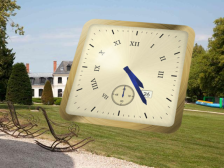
4:24
